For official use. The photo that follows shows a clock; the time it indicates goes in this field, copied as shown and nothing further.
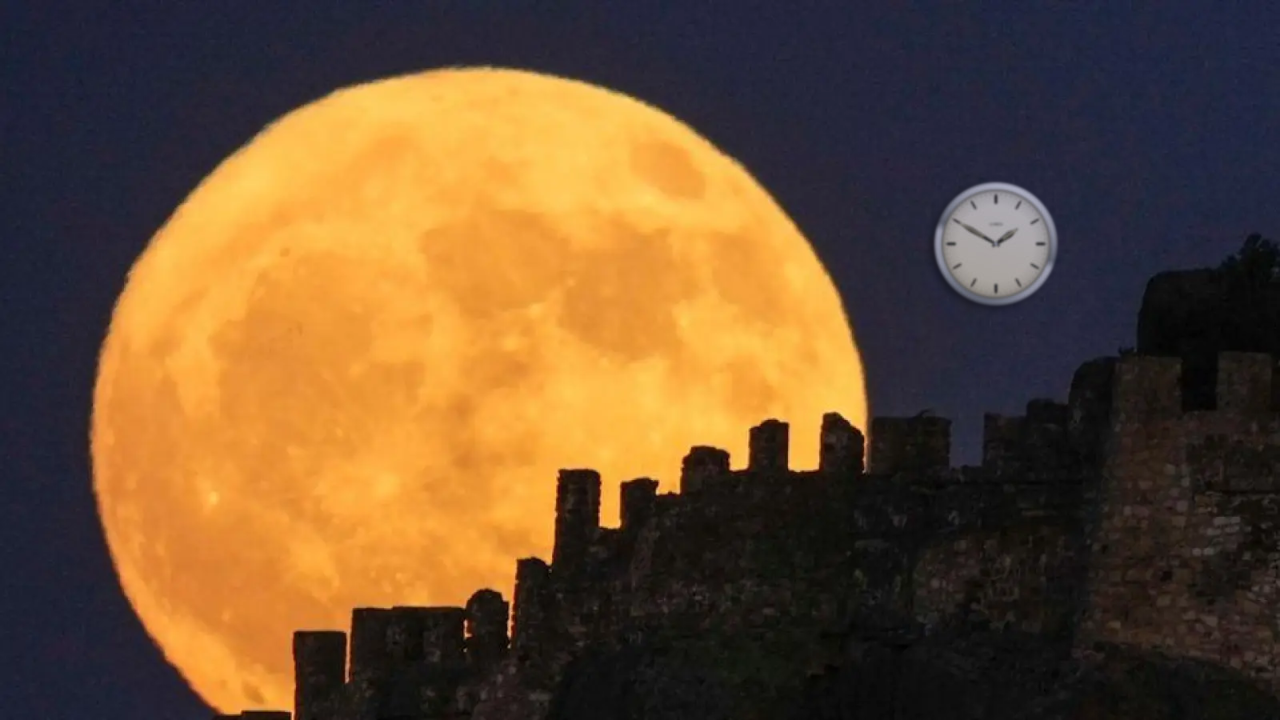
1:50
